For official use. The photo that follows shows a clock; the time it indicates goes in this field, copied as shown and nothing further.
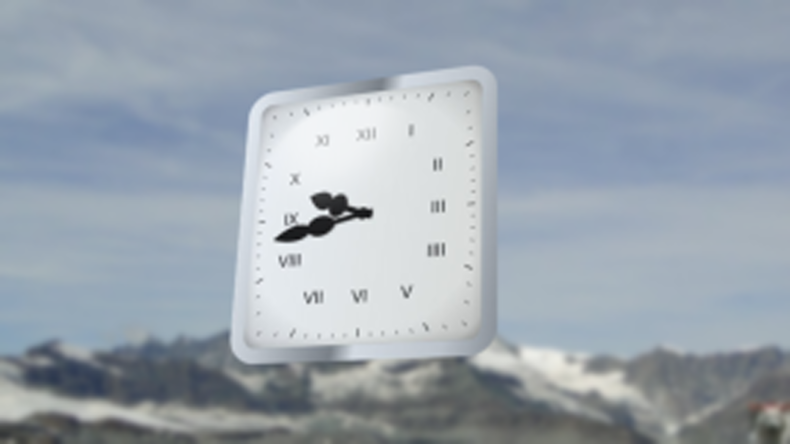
9:43
